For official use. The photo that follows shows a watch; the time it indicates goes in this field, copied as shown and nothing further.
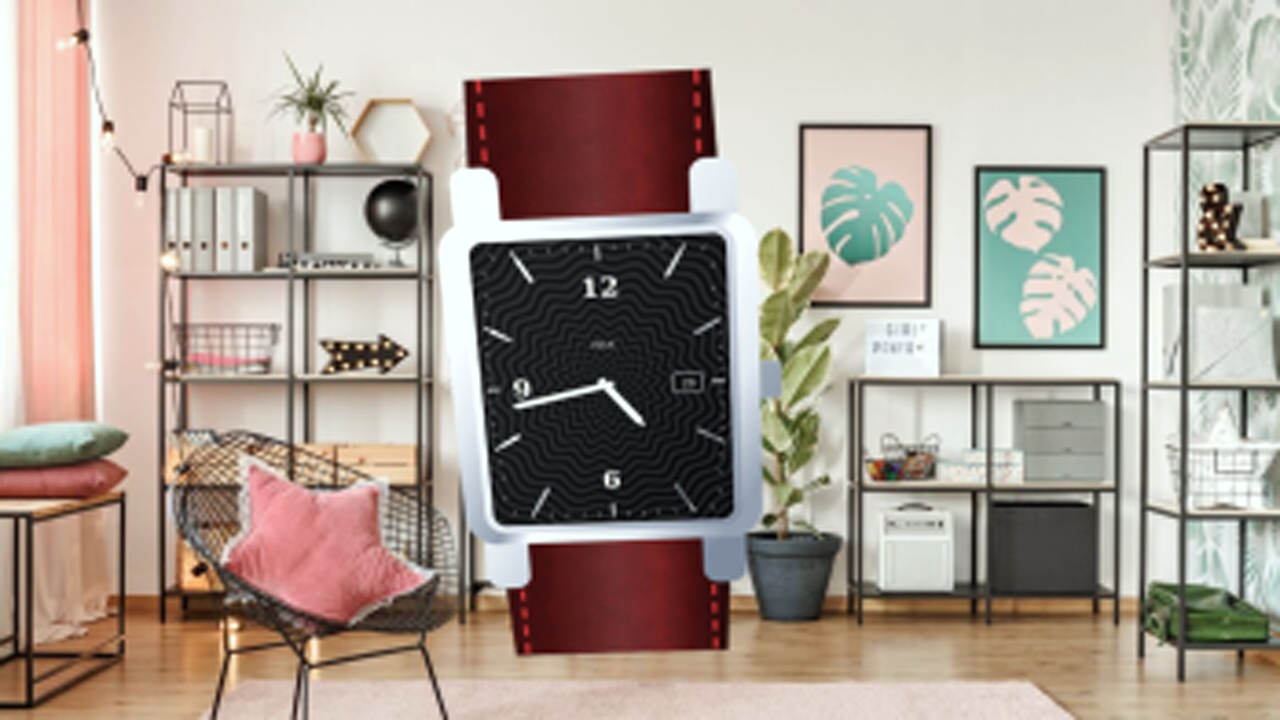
4:43
